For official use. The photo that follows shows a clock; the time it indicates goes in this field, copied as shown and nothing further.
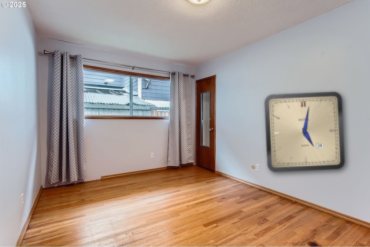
5:02
